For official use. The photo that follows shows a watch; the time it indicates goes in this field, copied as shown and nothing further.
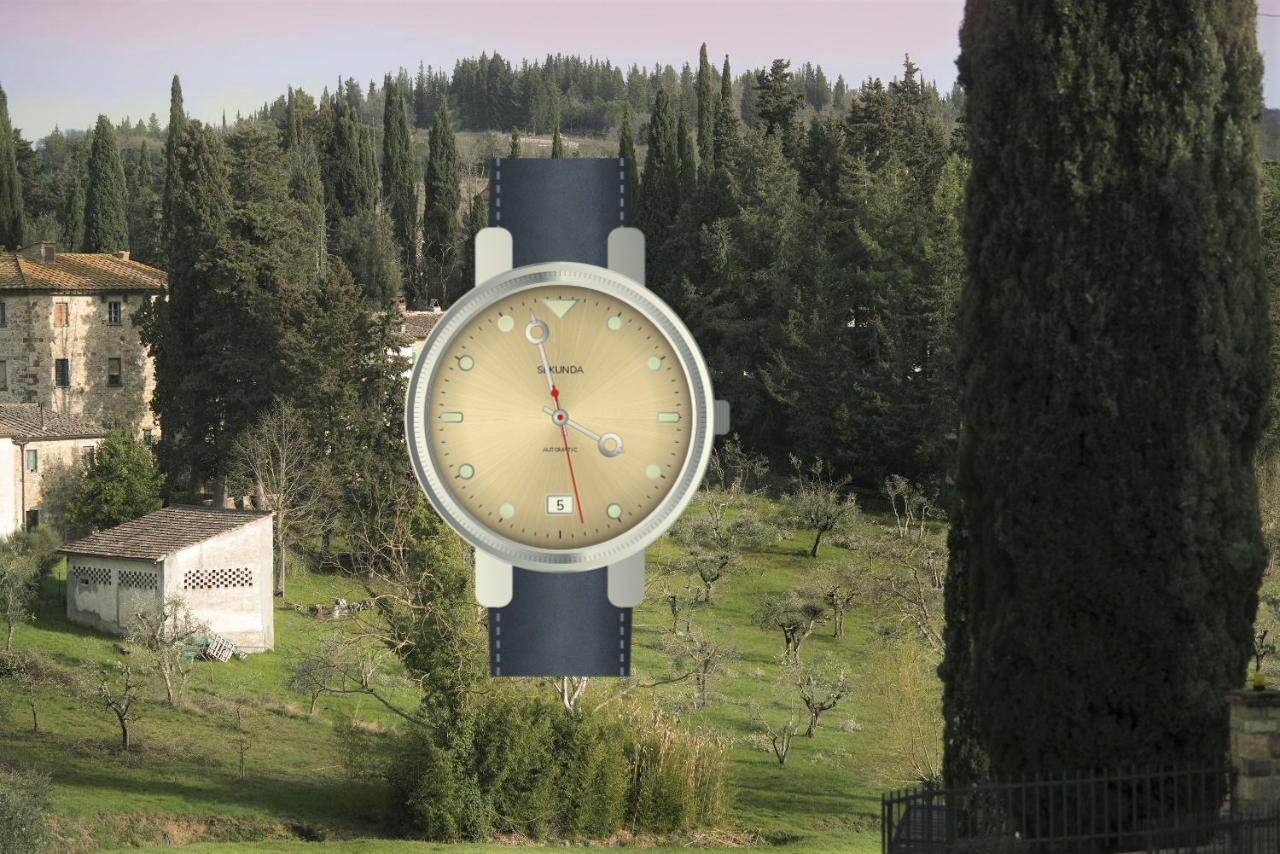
3:57:28
